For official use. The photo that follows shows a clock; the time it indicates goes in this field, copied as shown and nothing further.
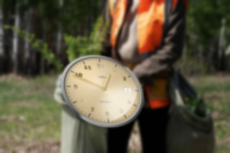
12:49
